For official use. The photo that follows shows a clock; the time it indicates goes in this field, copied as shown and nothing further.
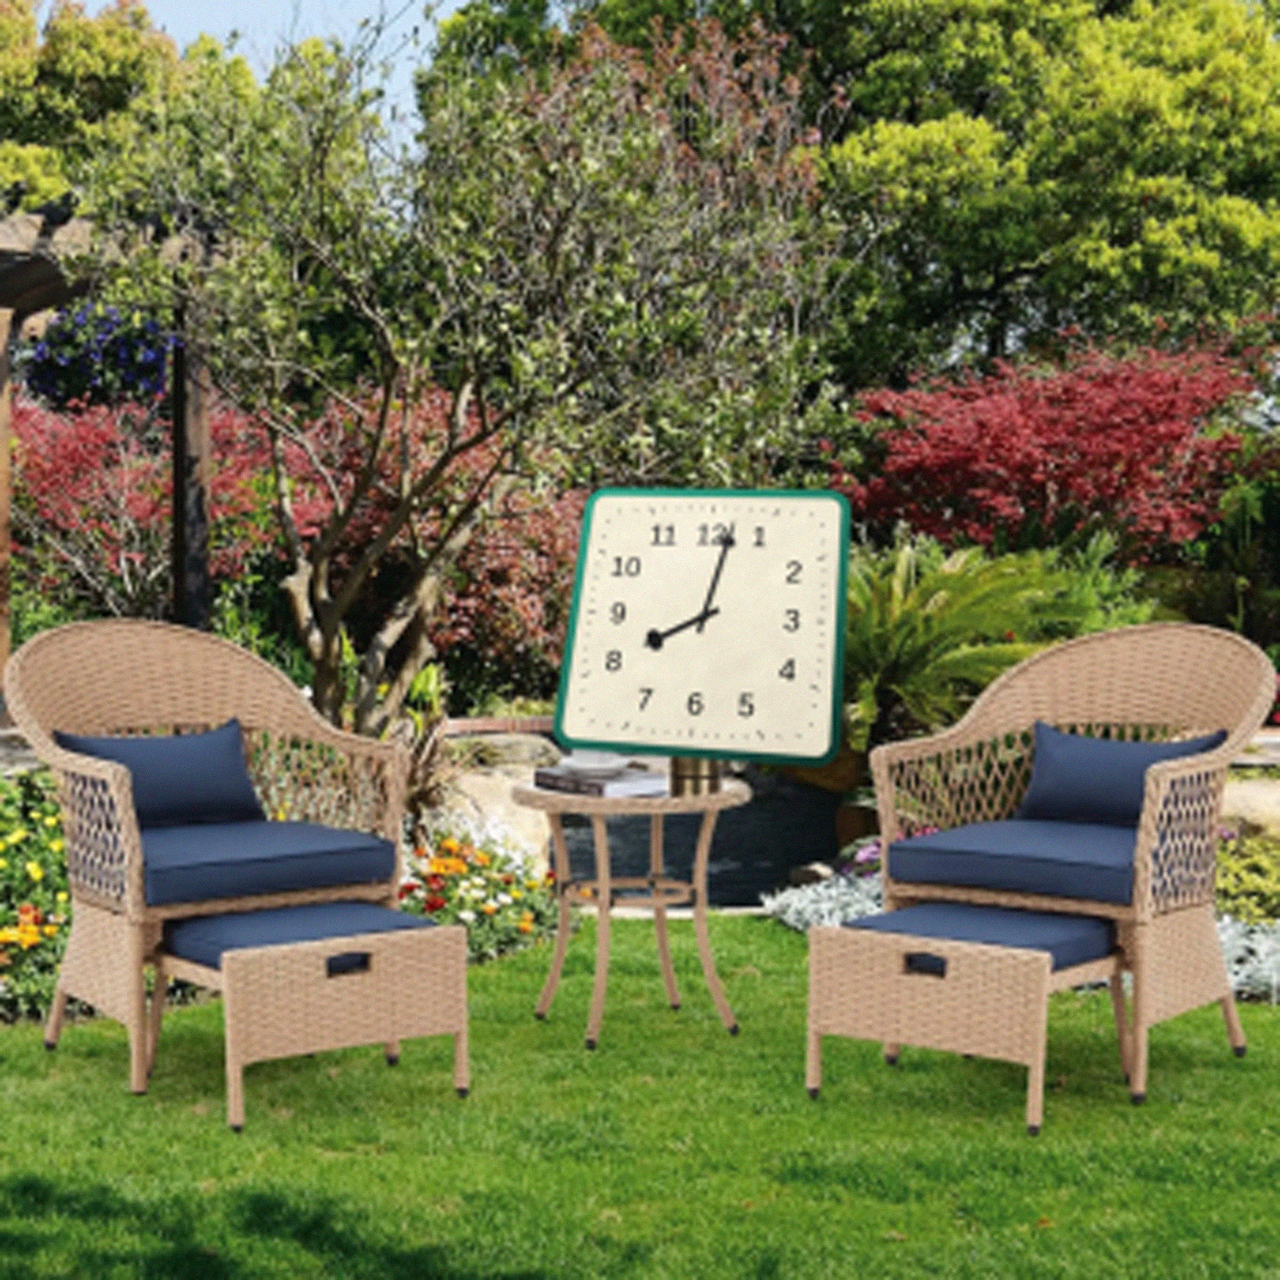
8:02
